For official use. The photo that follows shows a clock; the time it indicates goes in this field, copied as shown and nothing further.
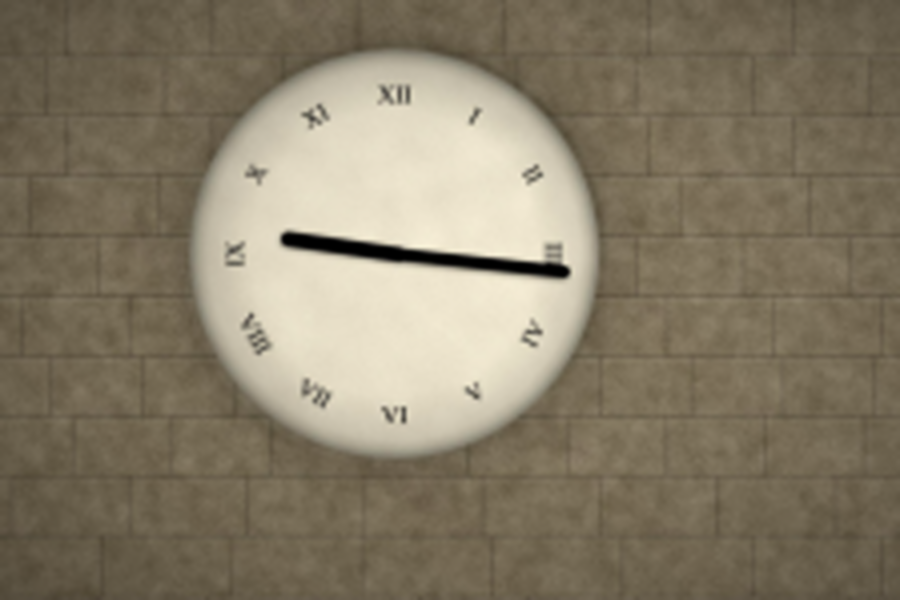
9:16
